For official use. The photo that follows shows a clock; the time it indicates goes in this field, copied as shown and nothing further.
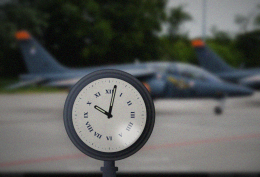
10:02
